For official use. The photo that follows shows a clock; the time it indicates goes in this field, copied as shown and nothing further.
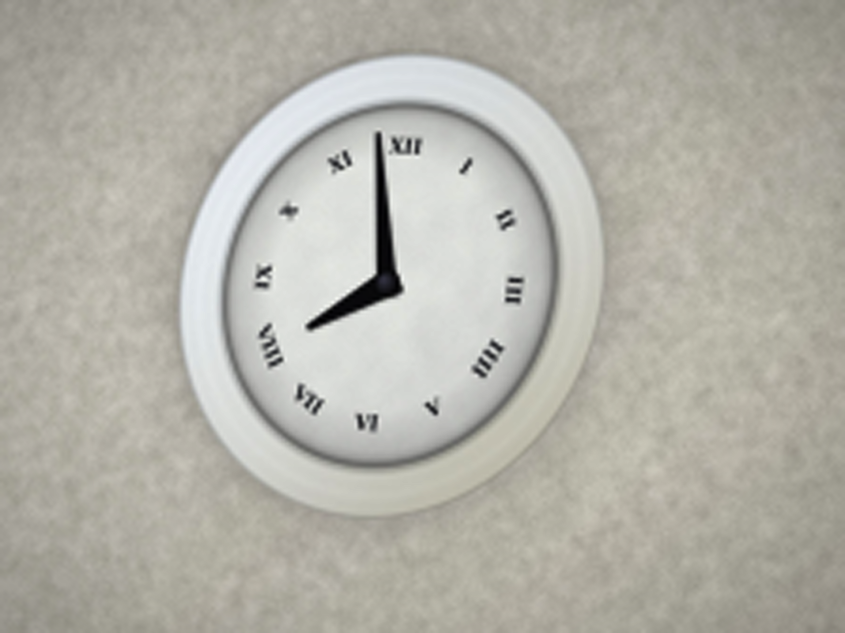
7:58
